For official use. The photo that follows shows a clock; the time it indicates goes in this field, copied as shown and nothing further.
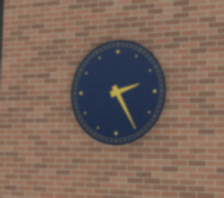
2:25
